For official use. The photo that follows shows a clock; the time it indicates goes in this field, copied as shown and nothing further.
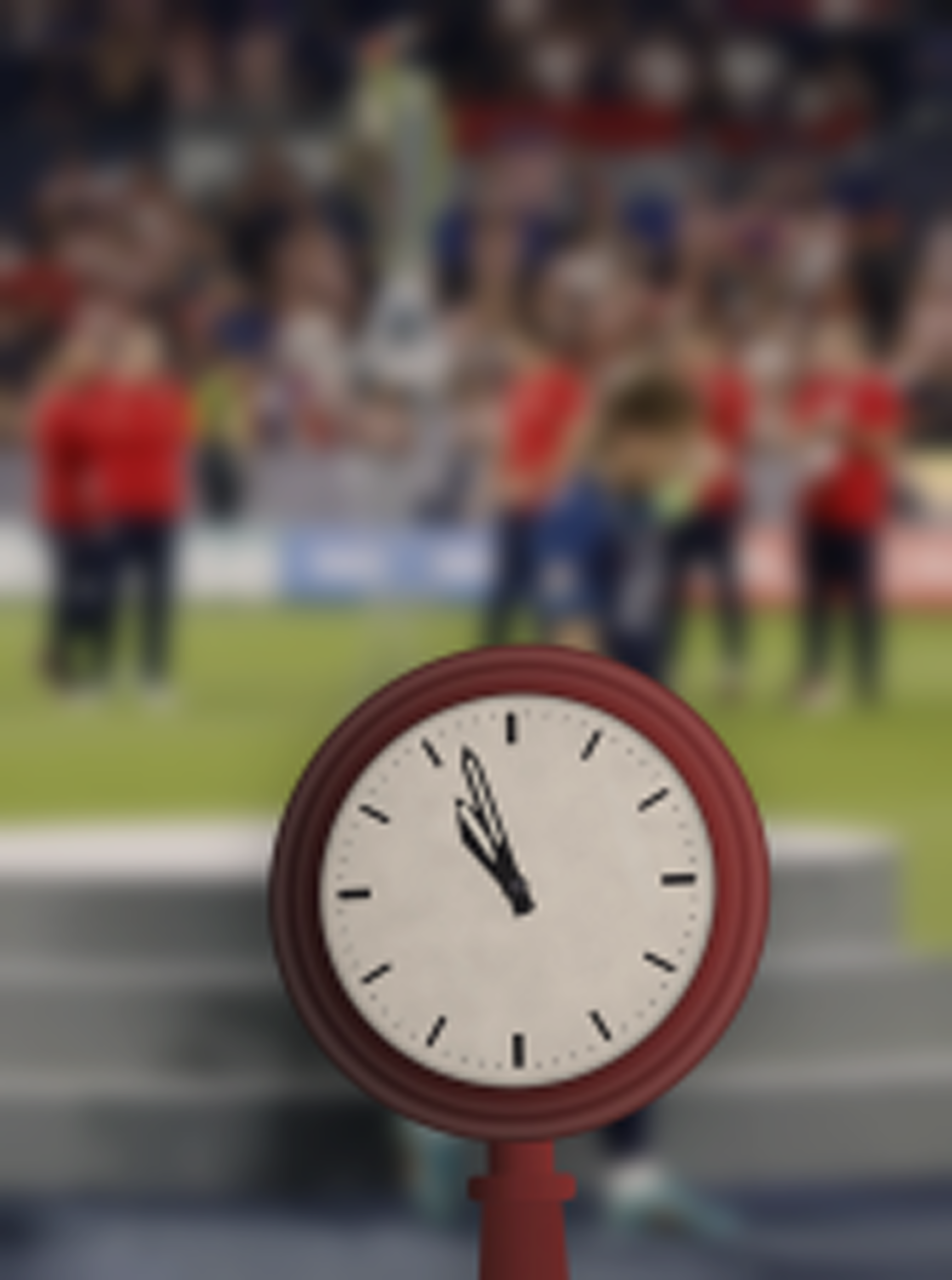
10:57
